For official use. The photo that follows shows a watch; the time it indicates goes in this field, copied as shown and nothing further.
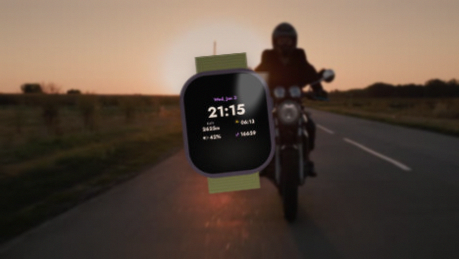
21:15
